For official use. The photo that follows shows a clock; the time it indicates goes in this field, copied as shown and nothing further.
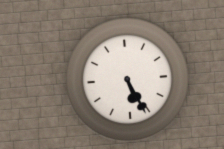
5:26
